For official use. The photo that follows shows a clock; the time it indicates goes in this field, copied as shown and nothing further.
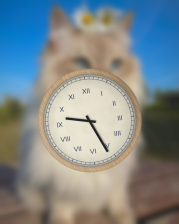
9:26
